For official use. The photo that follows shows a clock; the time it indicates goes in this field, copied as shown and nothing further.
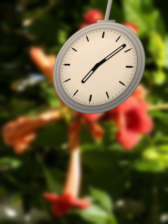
7:08
